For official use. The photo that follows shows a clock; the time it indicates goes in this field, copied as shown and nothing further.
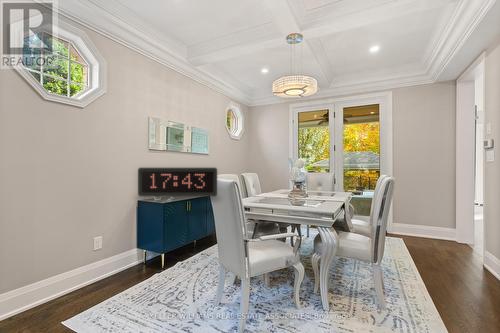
17:43
